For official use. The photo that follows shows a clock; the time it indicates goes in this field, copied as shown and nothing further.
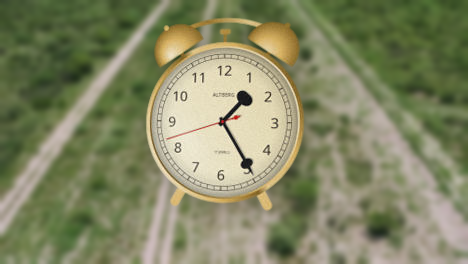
1:24:42
